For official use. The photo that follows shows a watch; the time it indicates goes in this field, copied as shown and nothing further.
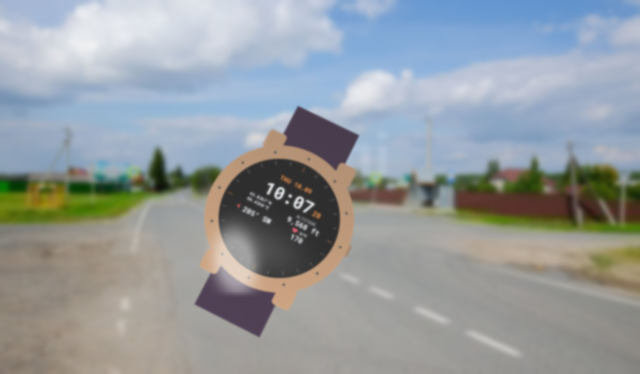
10:07
